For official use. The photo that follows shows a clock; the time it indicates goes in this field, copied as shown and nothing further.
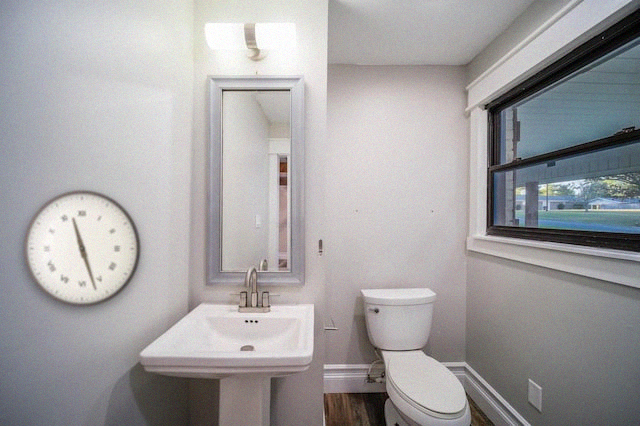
11:27
